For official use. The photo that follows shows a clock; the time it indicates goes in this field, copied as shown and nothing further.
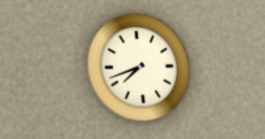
7:42
